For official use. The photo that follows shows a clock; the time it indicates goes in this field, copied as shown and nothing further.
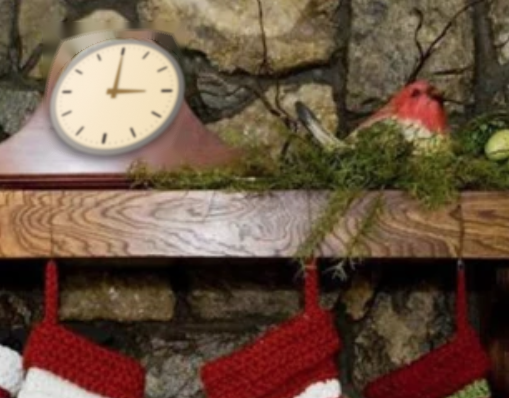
3:00
